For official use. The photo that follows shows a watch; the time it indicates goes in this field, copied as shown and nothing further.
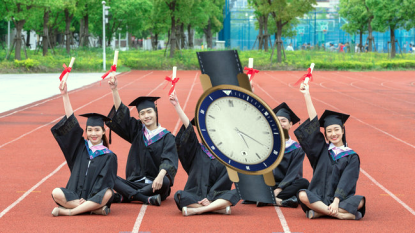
5:20
